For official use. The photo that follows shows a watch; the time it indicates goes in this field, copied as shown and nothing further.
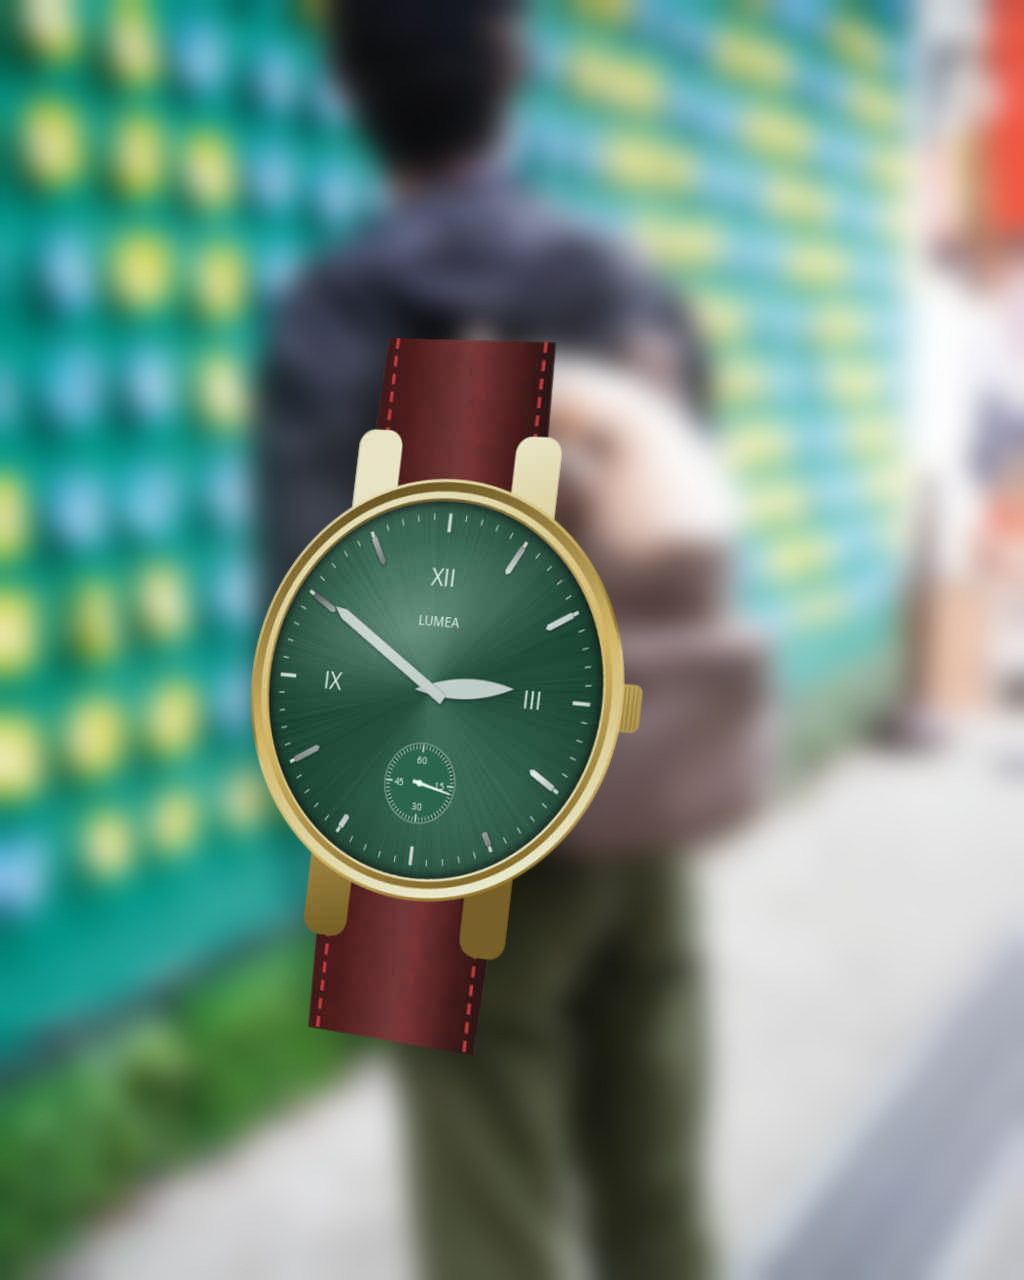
2:50:17
